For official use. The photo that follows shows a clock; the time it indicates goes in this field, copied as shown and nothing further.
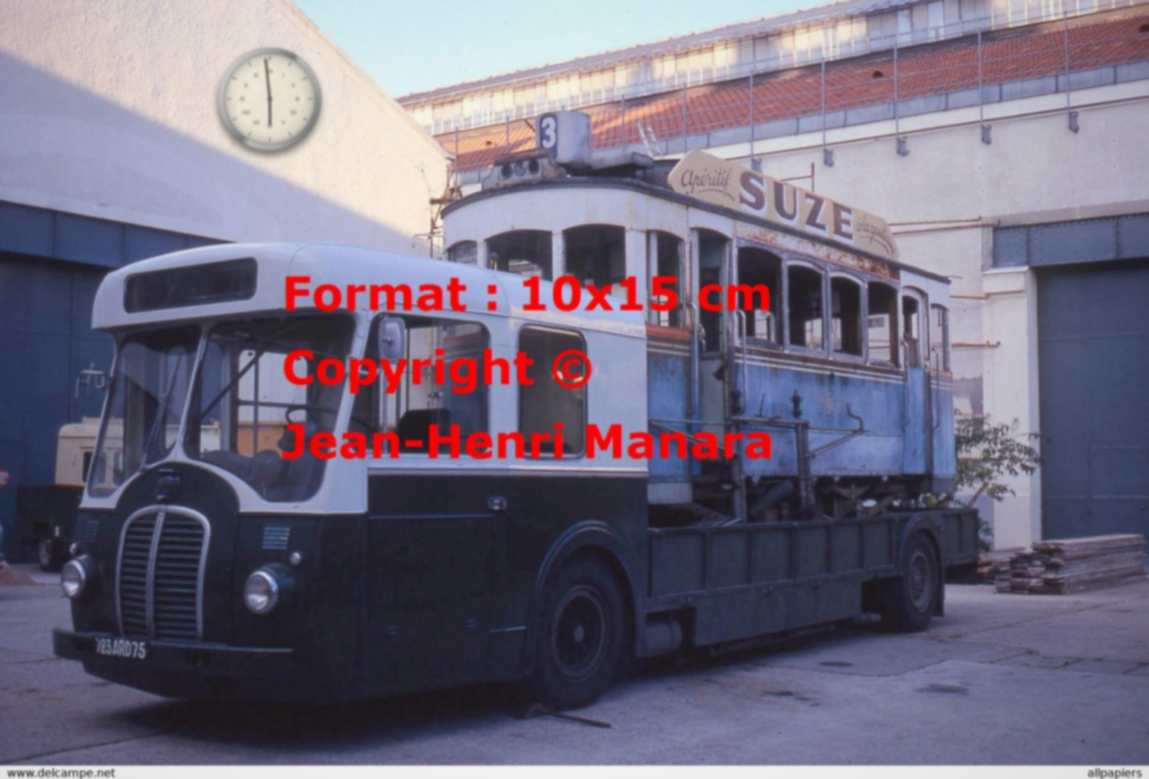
5:59
